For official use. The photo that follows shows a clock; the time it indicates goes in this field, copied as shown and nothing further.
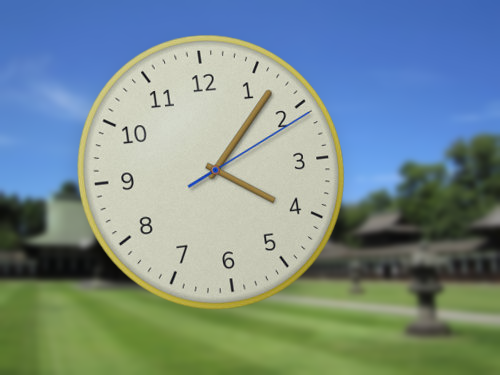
4:07:11
